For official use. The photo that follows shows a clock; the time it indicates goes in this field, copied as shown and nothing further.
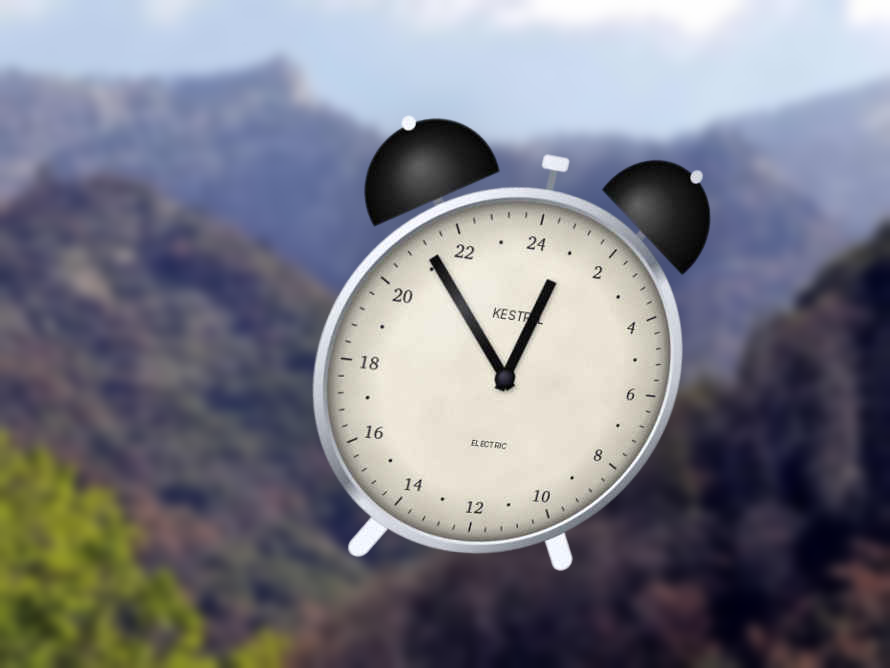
0:53
